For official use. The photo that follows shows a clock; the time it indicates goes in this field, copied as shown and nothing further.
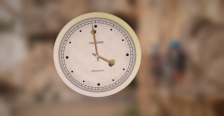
3:59
